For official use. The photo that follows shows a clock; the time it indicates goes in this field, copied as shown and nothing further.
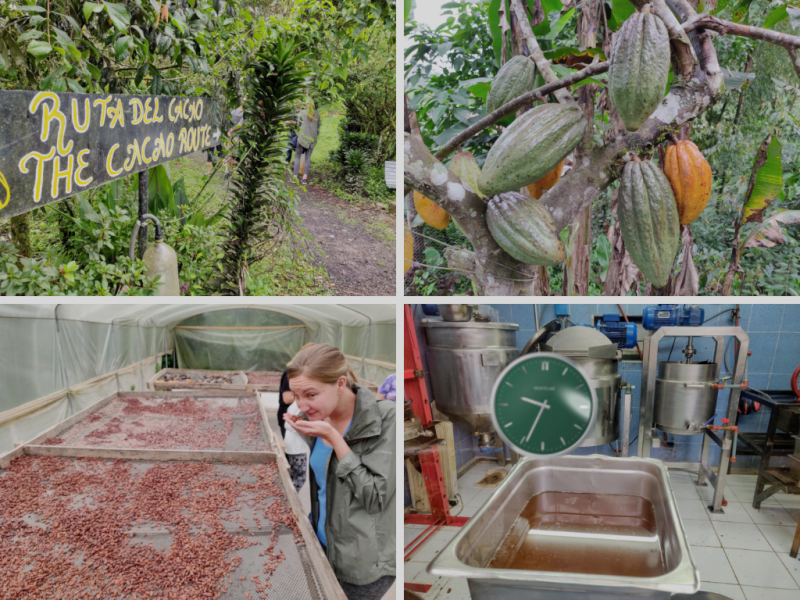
9:34
